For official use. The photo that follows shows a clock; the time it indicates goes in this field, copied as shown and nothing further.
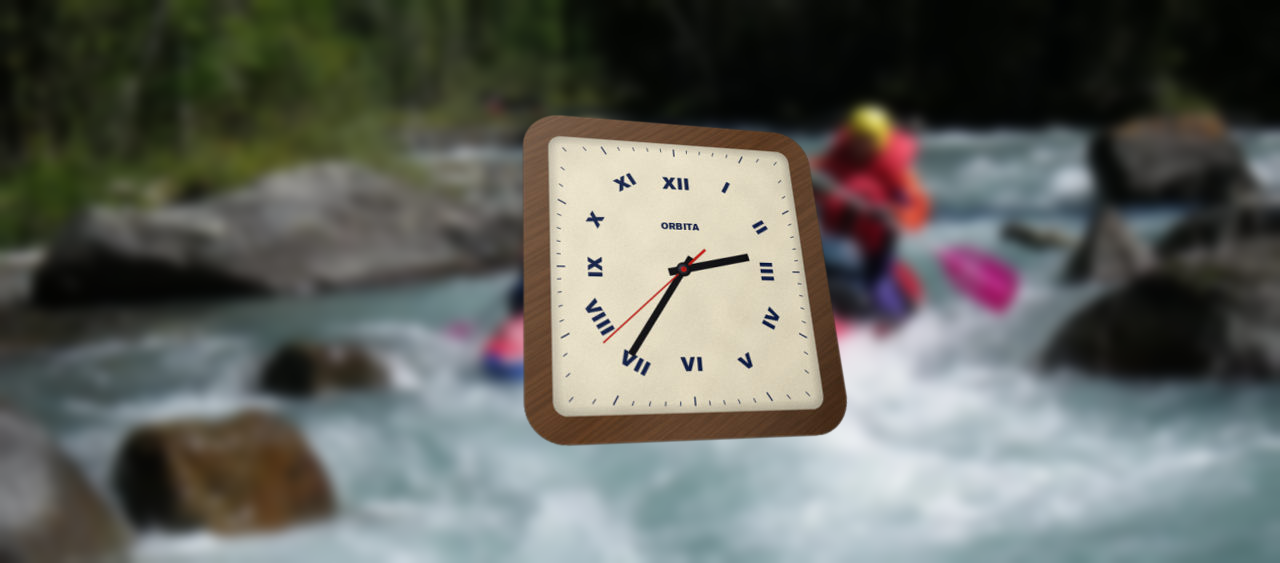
2:35:38
